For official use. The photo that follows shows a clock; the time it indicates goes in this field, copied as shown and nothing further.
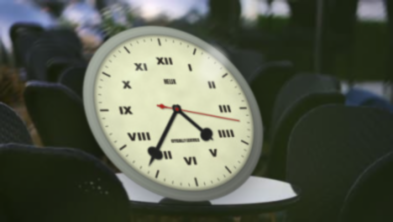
4:36:17
